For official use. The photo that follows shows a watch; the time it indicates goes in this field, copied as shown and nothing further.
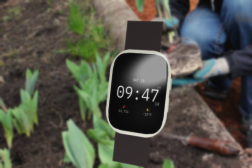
9:47
